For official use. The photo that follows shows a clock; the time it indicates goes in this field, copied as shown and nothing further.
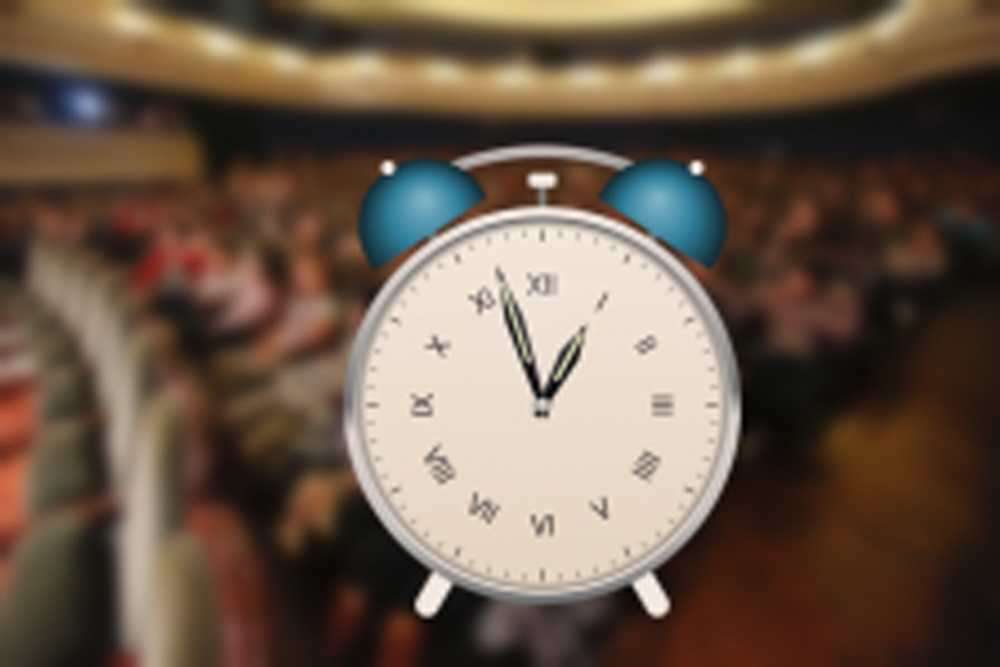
12:57
